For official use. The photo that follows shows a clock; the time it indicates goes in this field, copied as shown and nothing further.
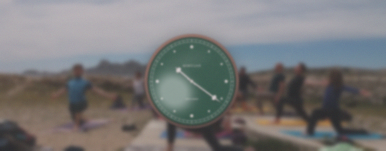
10:21
